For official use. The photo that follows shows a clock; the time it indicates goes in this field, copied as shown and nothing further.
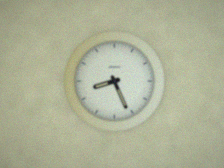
8:26
